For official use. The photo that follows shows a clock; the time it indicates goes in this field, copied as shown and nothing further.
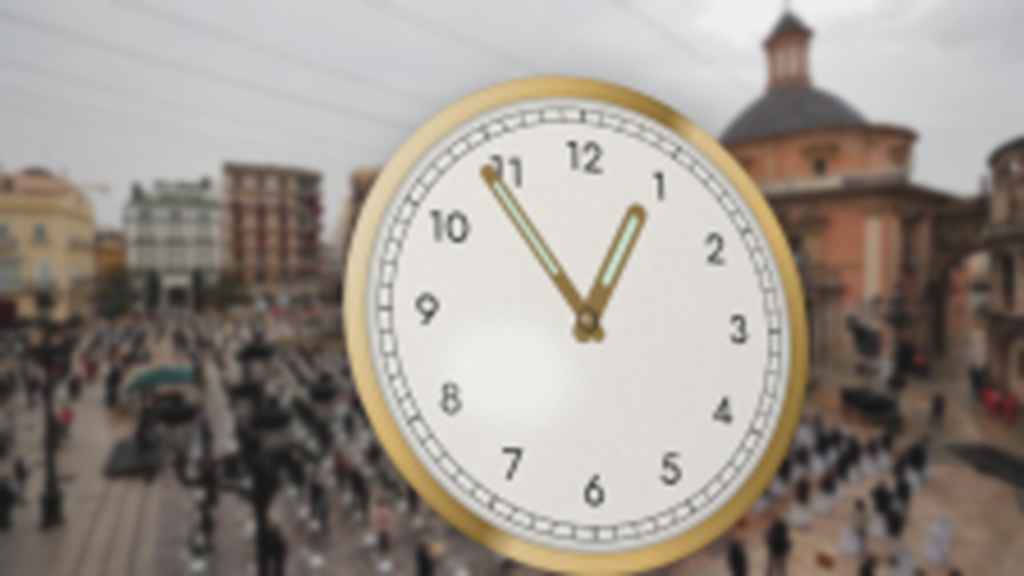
12:54
